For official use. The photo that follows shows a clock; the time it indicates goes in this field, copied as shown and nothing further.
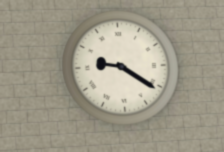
9:21
